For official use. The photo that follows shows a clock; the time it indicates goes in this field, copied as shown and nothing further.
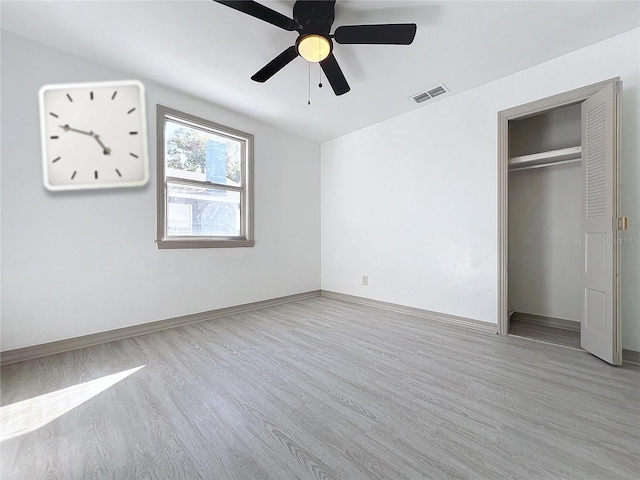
4:48
